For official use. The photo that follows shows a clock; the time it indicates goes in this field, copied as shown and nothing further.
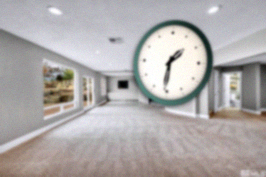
1:31
